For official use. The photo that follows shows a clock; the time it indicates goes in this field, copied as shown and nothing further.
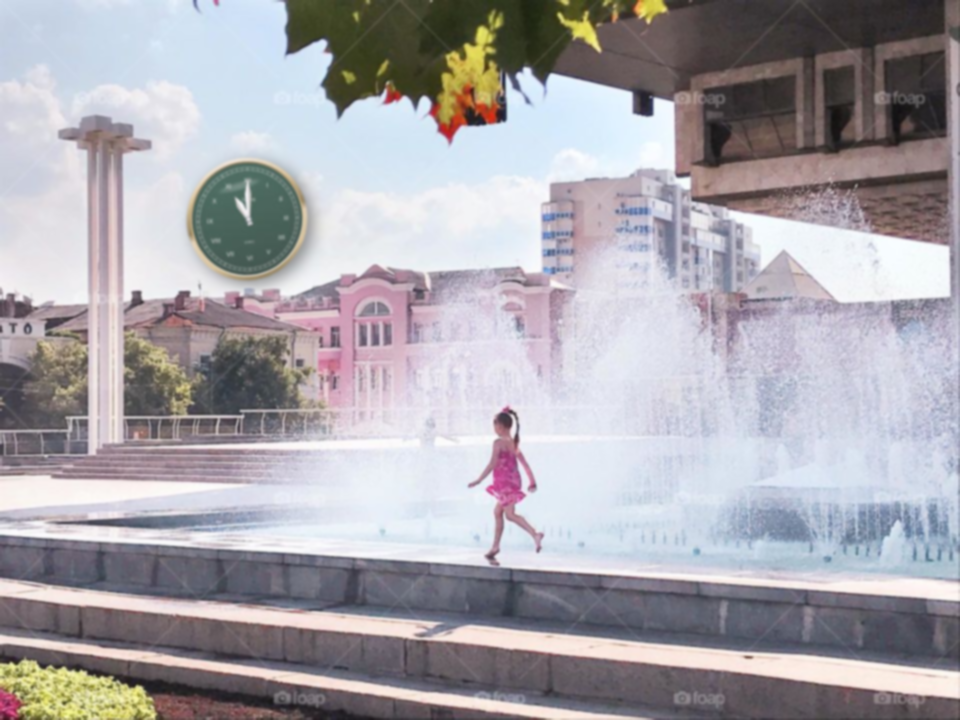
11:00
